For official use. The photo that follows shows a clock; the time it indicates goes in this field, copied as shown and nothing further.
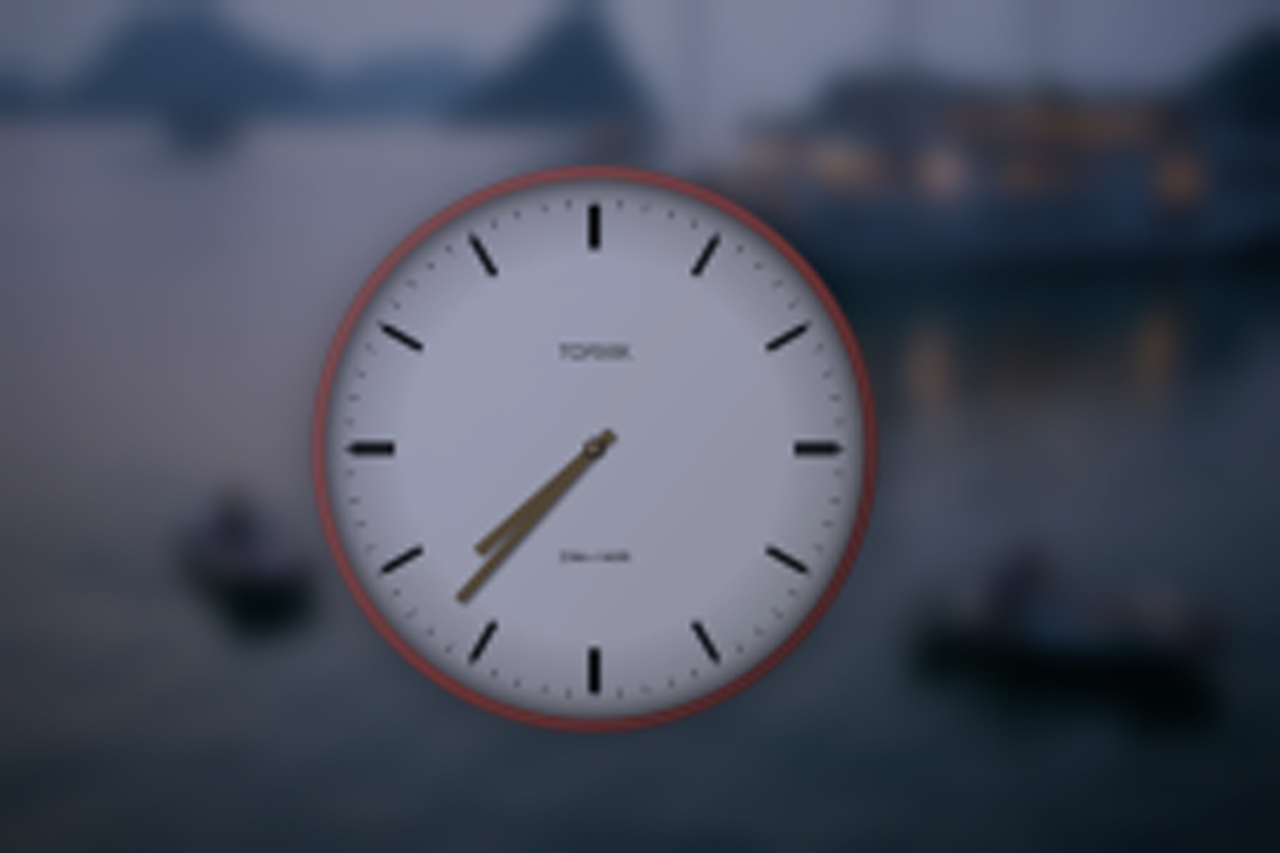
7:37
